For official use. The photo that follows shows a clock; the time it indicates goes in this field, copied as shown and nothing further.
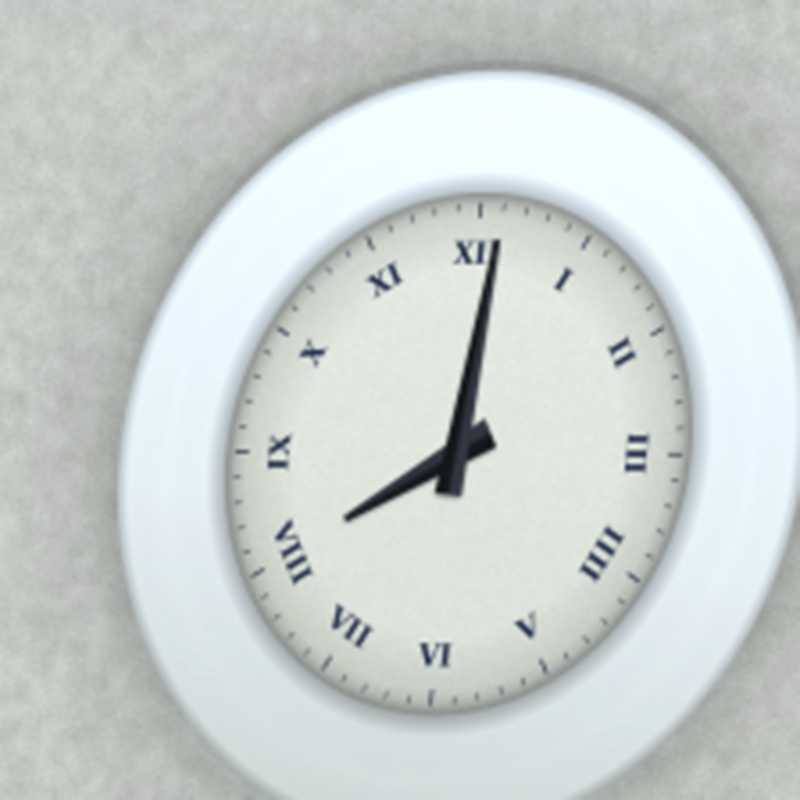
8:01
